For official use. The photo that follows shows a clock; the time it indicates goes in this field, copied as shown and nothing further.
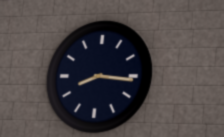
8:16
